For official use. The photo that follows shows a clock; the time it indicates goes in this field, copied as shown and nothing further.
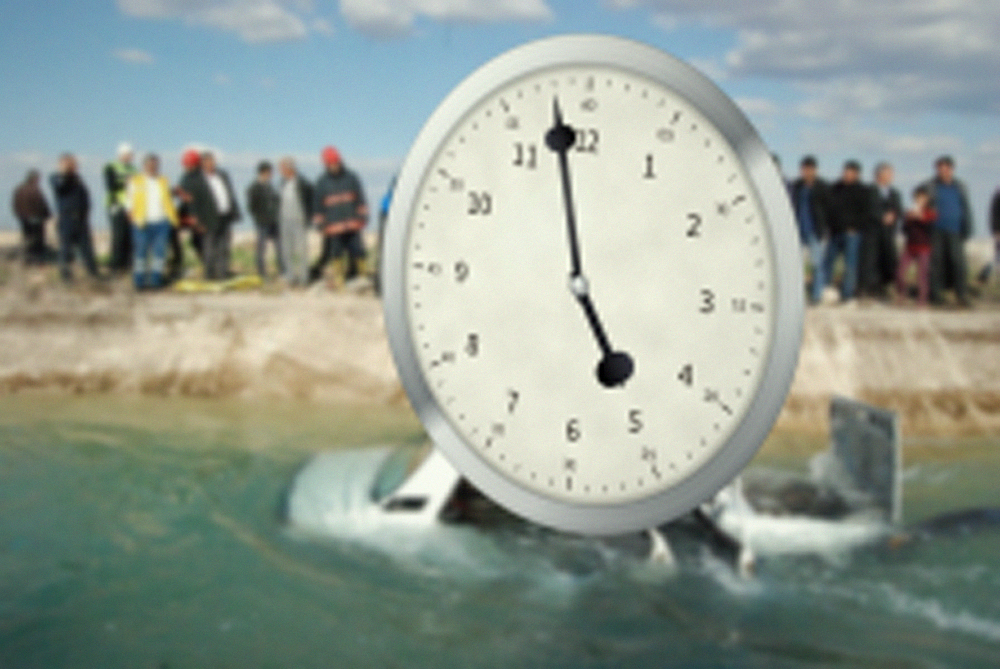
4:58
